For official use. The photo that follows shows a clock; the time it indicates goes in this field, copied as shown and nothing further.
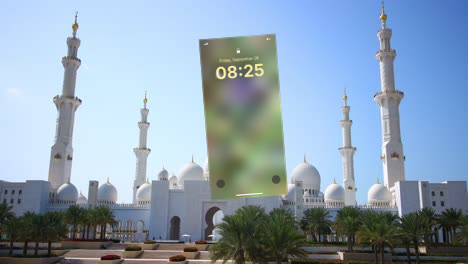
8:25
